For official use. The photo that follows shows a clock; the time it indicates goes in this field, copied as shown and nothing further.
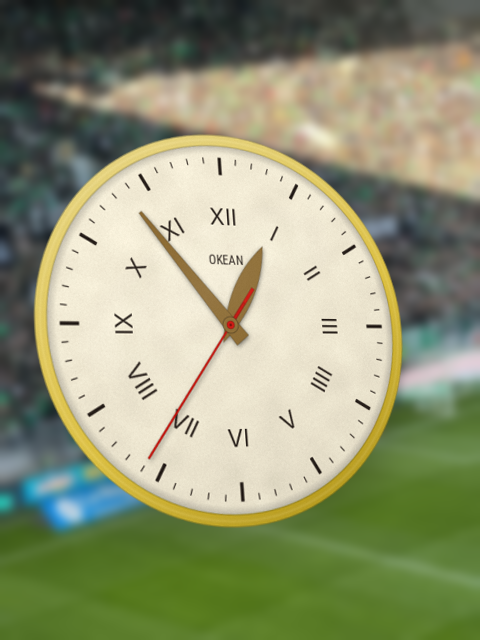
12:53:36
